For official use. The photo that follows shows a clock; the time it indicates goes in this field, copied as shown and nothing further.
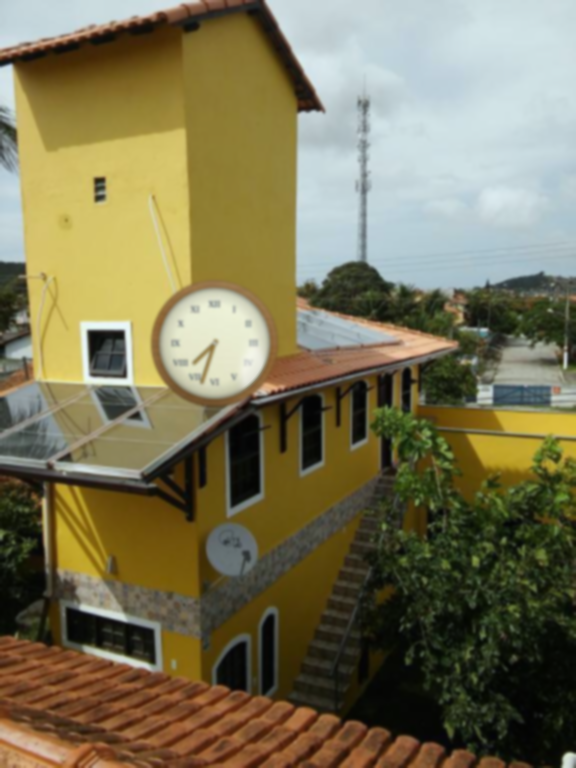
7:33
